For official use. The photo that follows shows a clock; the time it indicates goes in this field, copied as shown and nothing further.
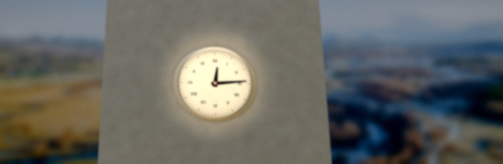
12:14
